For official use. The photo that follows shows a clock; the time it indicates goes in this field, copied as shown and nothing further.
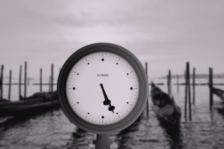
5:26
